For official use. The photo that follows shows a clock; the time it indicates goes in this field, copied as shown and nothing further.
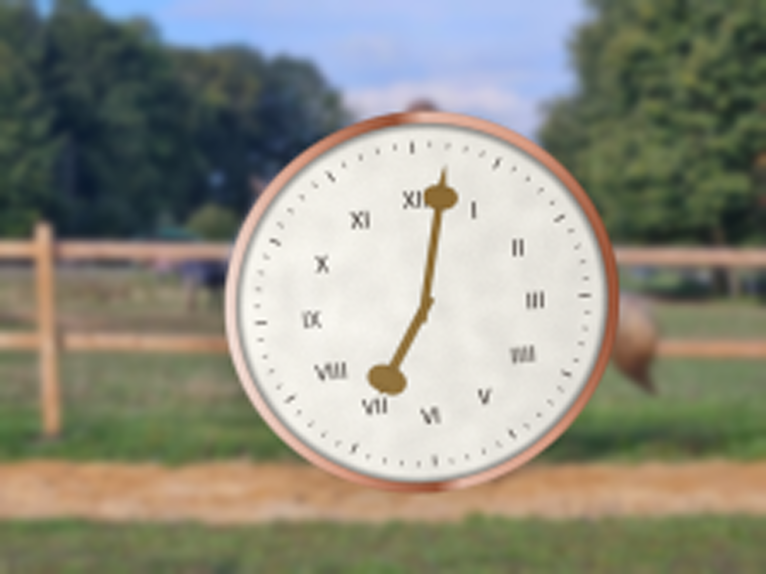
7:02
